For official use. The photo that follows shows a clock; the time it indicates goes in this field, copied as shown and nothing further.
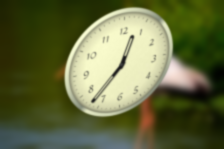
12:37
